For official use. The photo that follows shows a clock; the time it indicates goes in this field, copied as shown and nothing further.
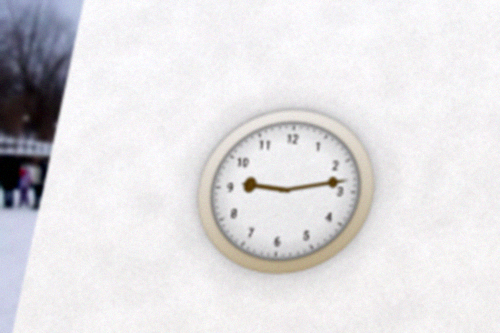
9:13
